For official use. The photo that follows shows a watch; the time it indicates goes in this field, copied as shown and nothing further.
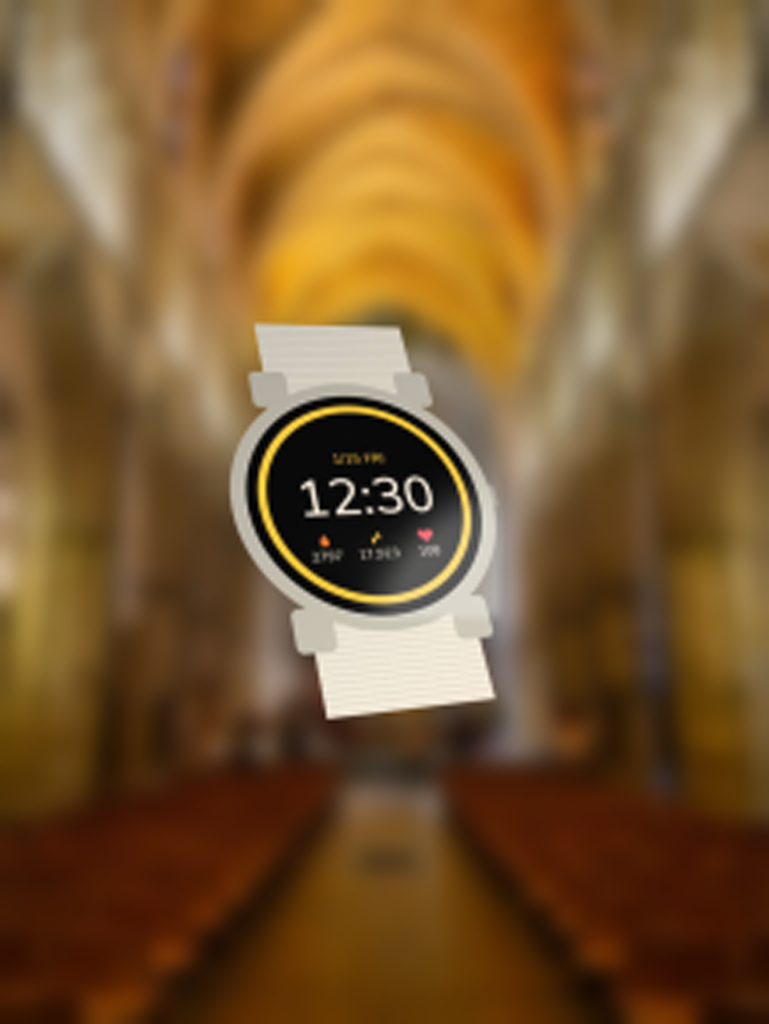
12:30
